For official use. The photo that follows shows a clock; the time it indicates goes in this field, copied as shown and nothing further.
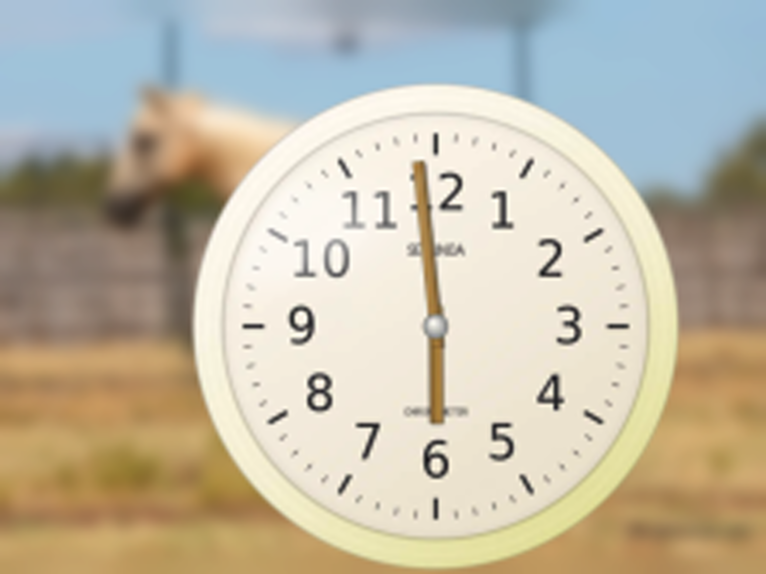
5:59
